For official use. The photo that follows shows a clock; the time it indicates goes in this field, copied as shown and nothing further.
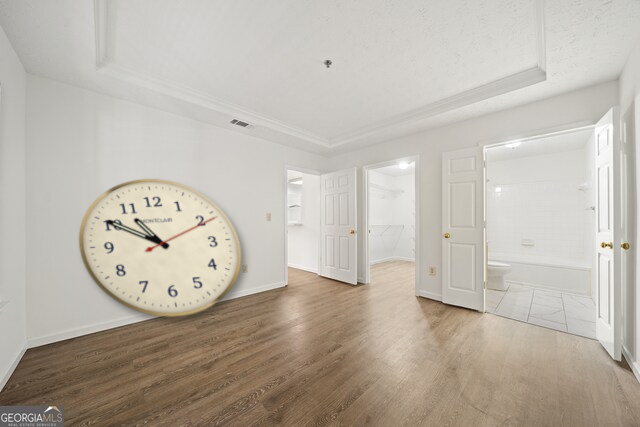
10:50:11
